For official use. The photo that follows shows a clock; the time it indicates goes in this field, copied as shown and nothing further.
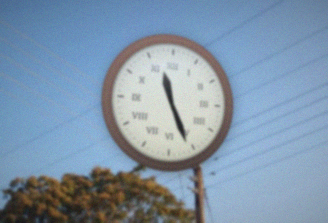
11:26
